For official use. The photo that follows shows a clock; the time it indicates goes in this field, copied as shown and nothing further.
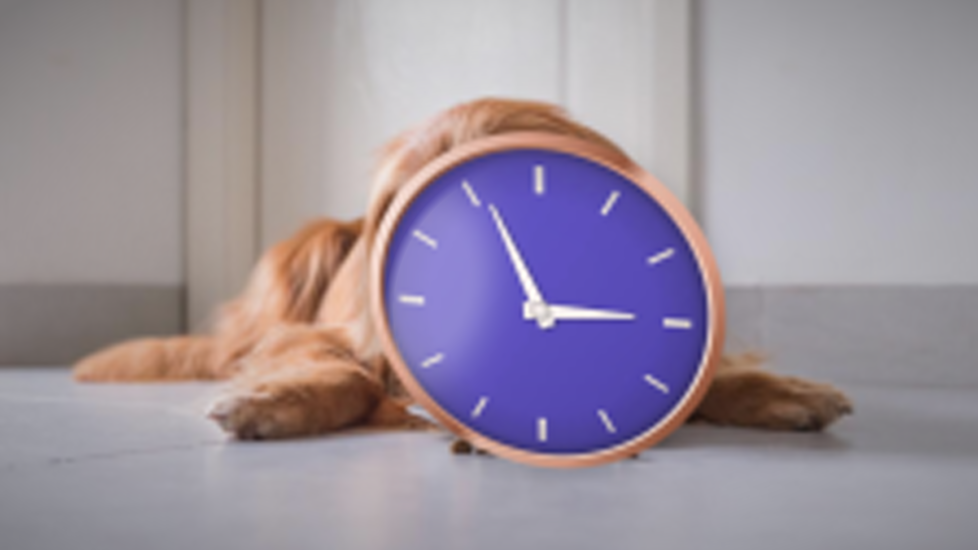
2:56
